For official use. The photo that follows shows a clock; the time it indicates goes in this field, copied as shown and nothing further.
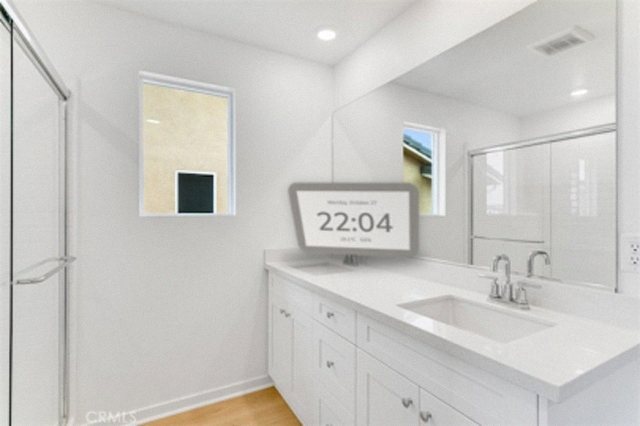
22:04
